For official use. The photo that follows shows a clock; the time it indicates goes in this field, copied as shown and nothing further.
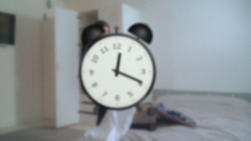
12:19
